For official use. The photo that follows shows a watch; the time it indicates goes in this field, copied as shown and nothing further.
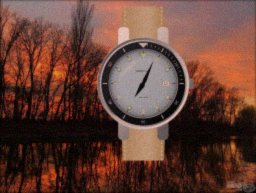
7:04
